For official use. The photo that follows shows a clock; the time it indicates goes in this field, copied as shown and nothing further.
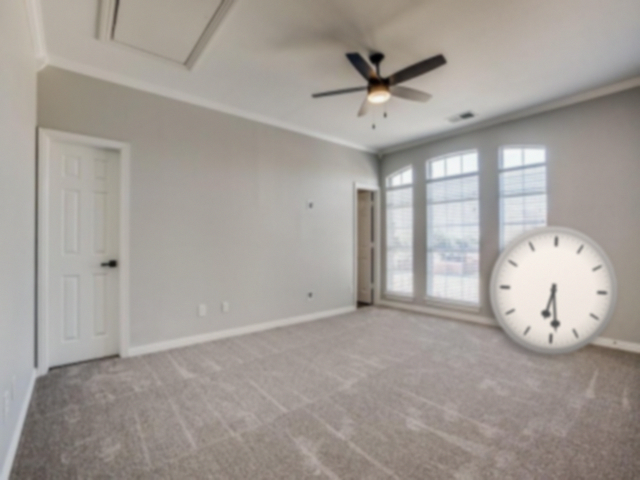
6:29
